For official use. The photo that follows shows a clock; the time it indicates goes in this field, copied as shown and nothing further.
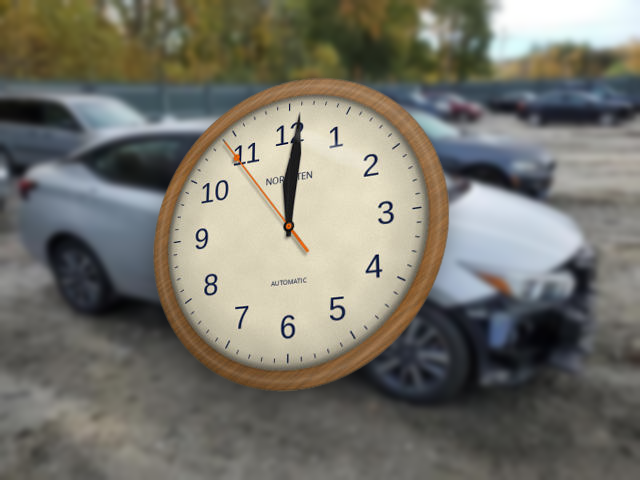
12:00:54
